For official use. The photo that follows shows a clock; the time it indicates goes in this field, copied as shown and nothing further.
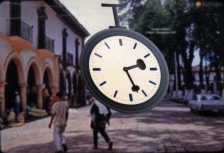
2:27
